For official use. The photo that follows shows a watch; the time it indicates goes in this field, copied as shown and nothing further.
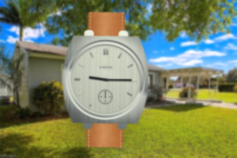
9:15
